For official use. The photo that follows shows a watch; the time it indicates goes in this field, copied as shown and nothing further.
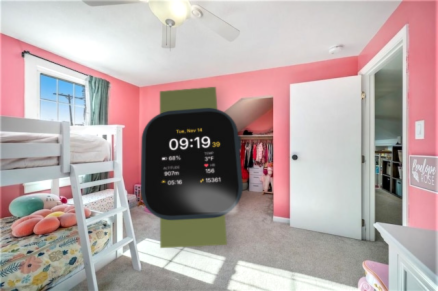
9:19
